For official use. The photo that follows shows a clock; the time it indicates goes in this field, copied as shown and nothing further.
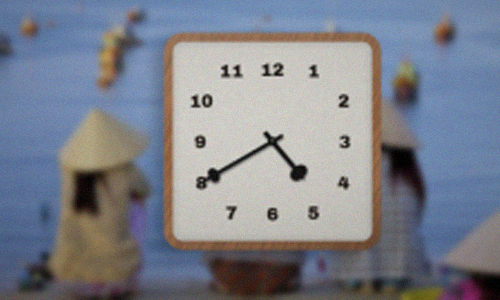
4:40
